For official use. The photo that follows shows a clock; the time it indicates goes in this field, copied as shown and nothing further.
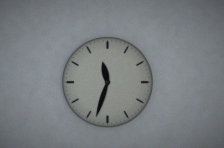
11:33
